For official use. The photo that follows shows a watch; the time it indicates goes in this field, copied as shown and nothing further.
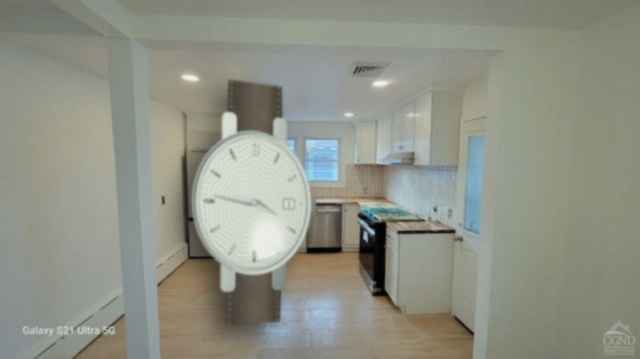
3:46
